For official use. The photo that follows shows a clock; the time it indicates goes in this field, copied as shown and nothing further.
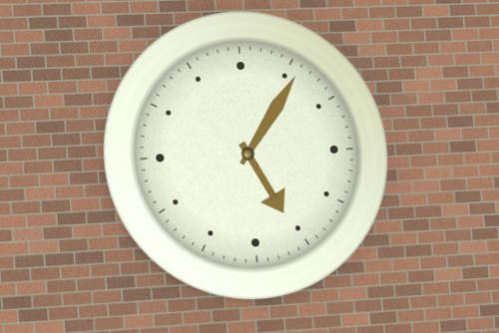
5:06
